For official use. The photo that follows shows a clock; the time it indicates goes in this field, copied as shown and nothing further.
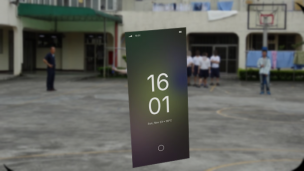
16:01
